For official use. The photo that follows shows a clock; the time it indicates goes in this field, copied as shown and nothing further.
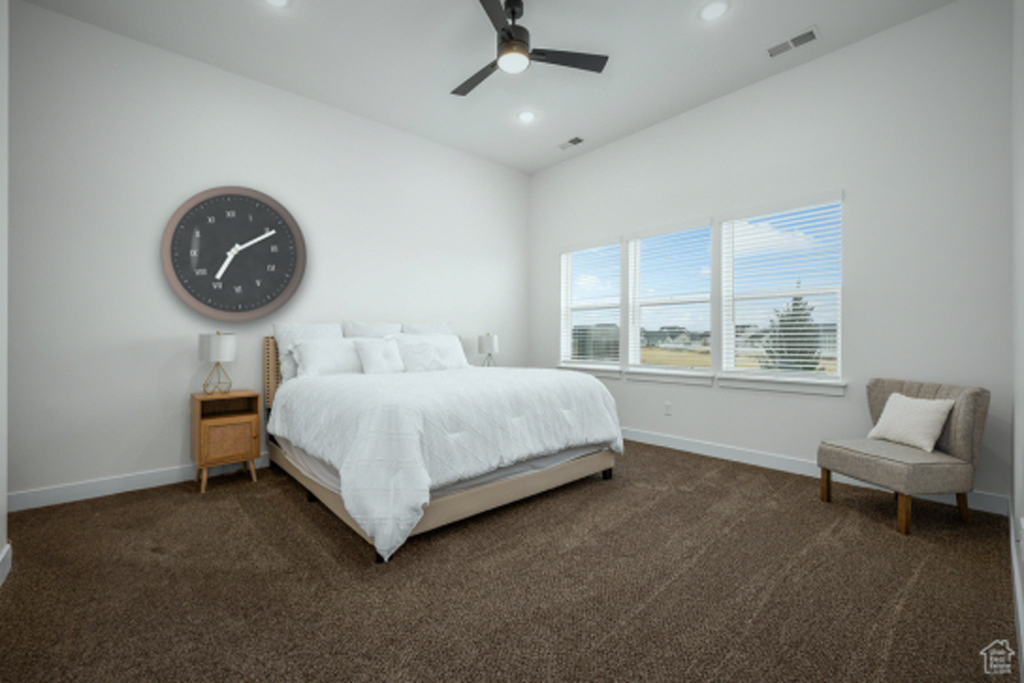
7:11
